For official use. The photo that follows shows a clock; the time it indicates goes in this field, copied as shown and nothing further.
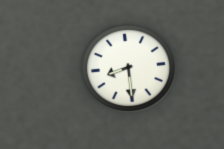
8:30
